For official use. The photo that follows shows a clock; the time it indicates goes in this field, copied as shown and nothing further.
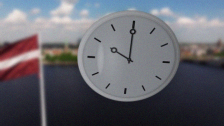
10:00
